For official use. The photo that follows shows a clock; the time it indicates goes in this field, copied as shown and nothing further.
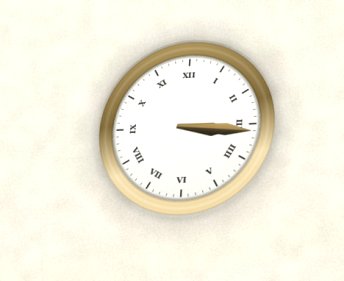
3:16
